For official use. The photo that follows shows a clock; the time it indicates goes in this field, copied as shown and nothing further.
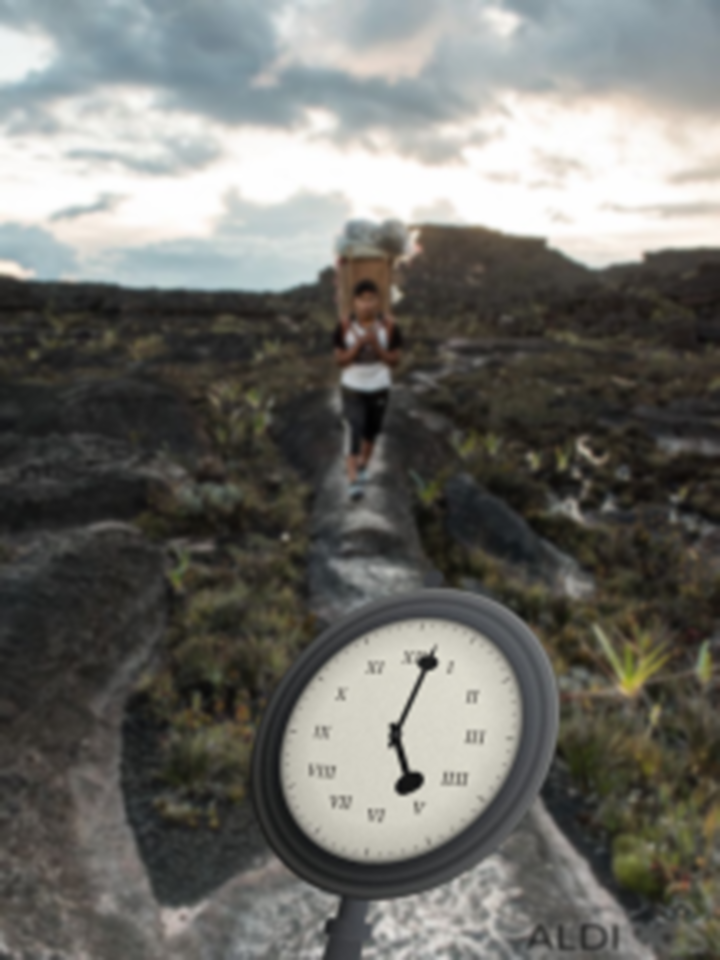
5:02
